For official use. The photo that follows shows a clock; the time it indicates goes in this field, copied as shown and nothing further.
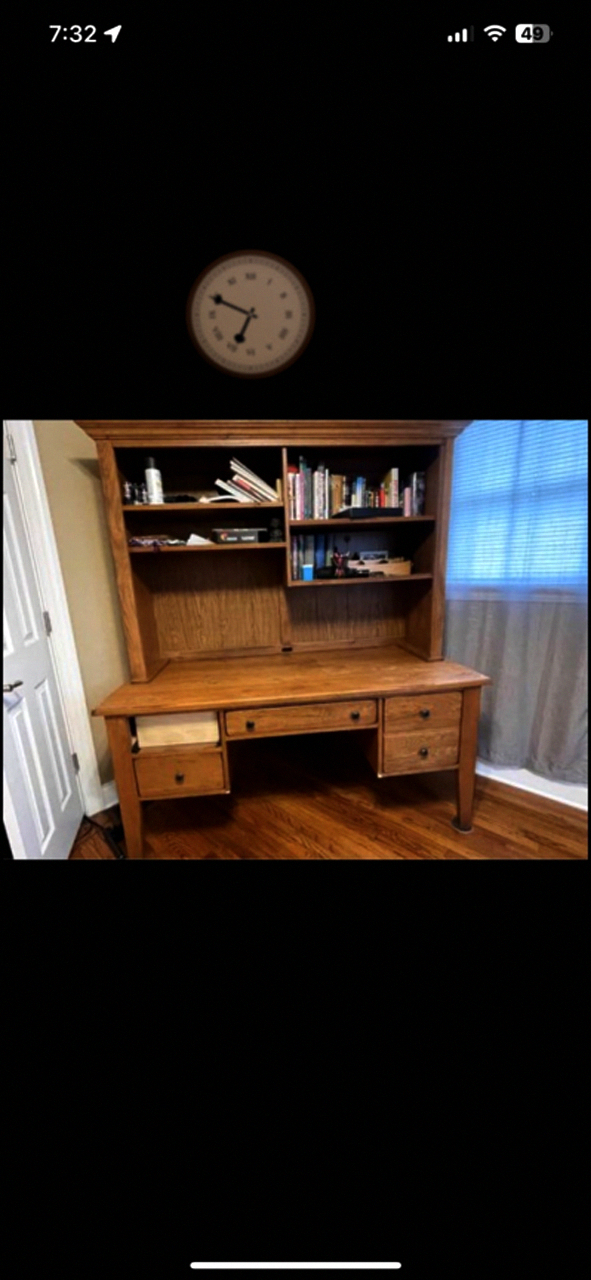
6:49
